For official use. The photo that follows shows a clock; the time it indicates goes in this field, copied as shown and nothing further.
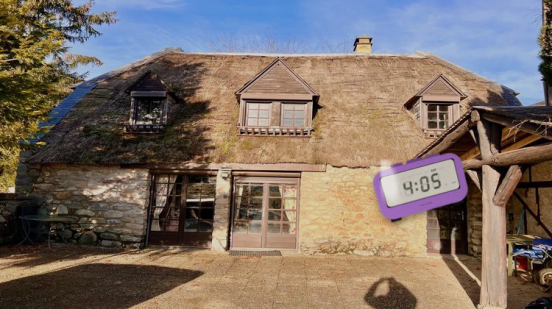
4:05
